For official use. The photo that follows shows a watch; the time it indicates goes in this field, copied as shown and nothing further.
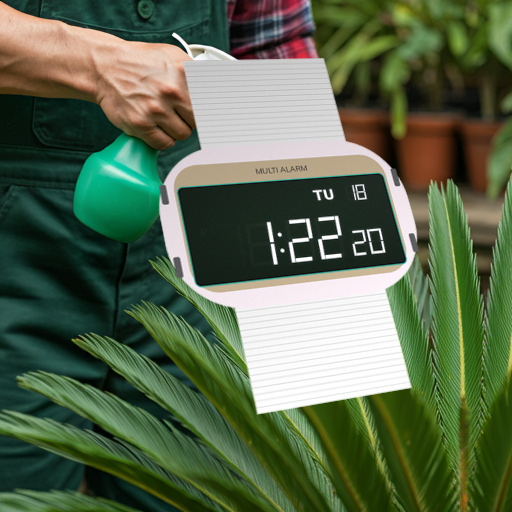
1:22:20
